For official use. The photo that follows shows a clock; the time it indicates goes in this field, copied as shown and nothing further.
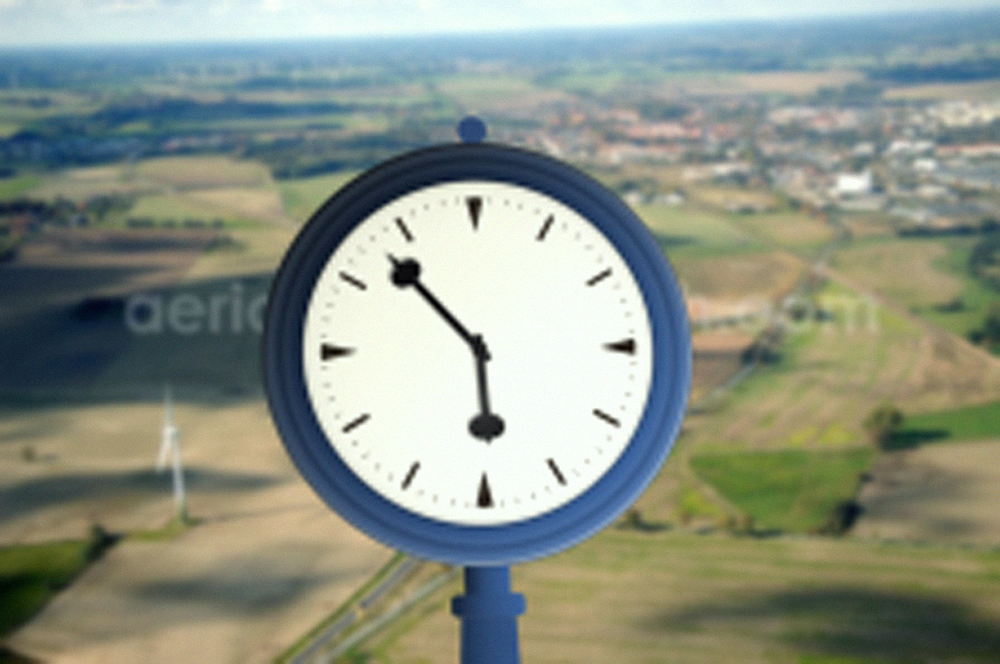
5:53
